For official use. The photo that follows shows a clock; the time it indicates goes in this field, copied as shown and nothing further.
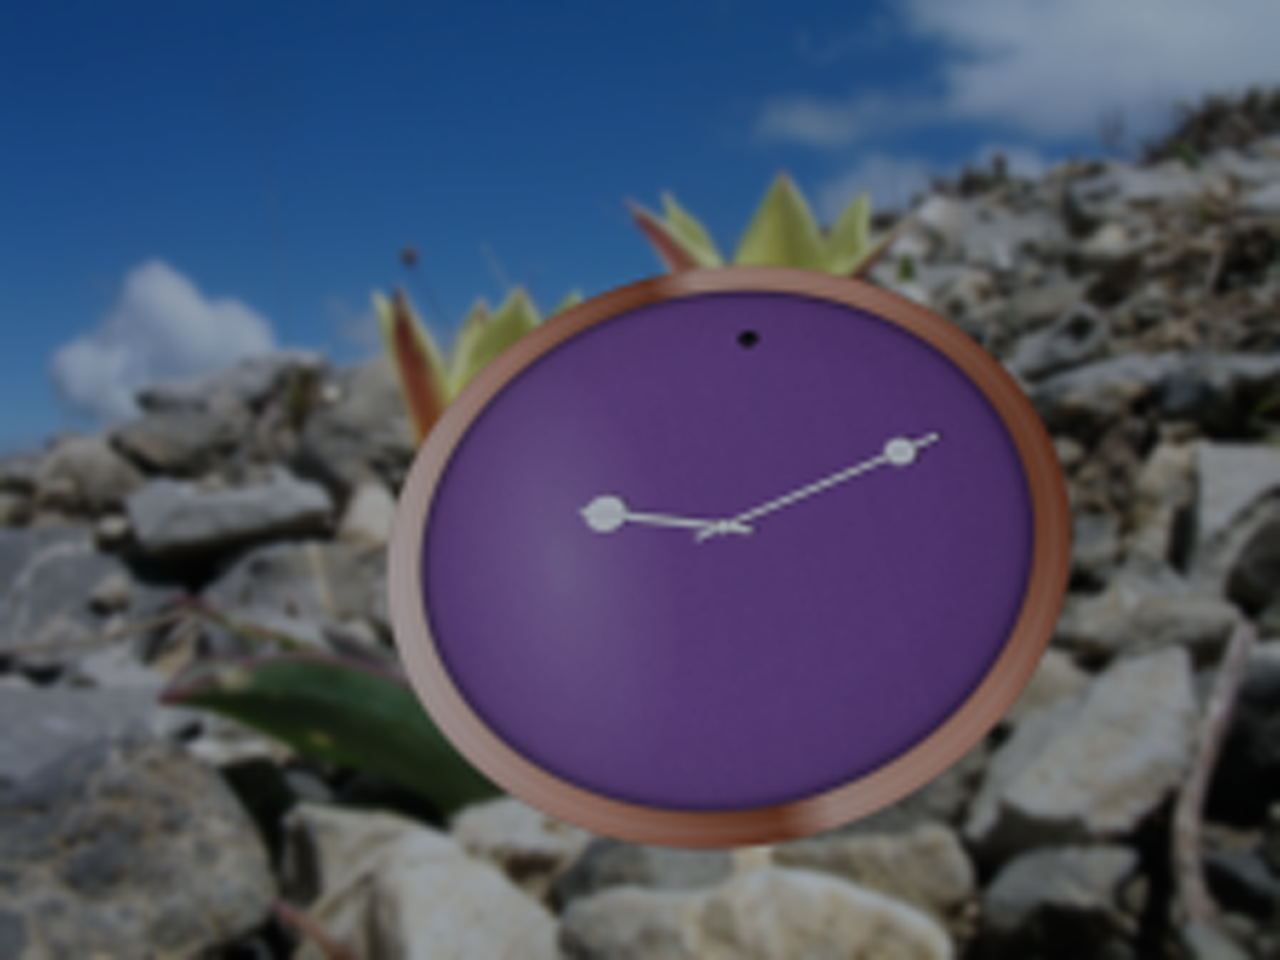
9:10
